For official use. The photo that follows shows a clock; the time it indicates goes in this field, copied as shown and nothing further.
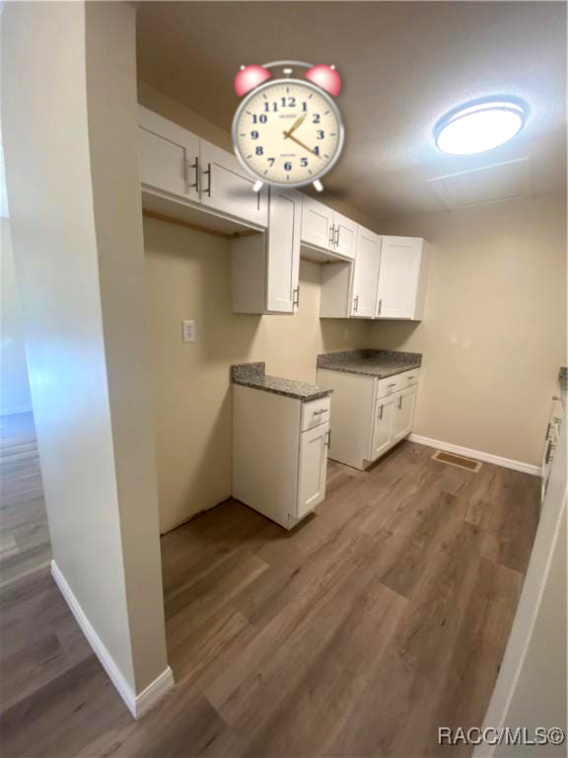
1:21
